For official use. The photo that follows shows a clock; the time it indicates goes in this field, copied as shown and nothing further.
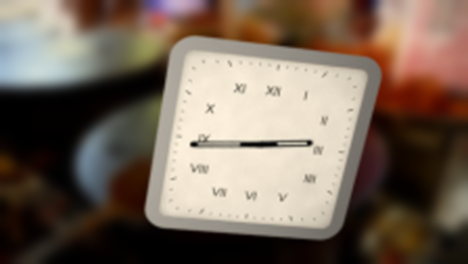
2:44
